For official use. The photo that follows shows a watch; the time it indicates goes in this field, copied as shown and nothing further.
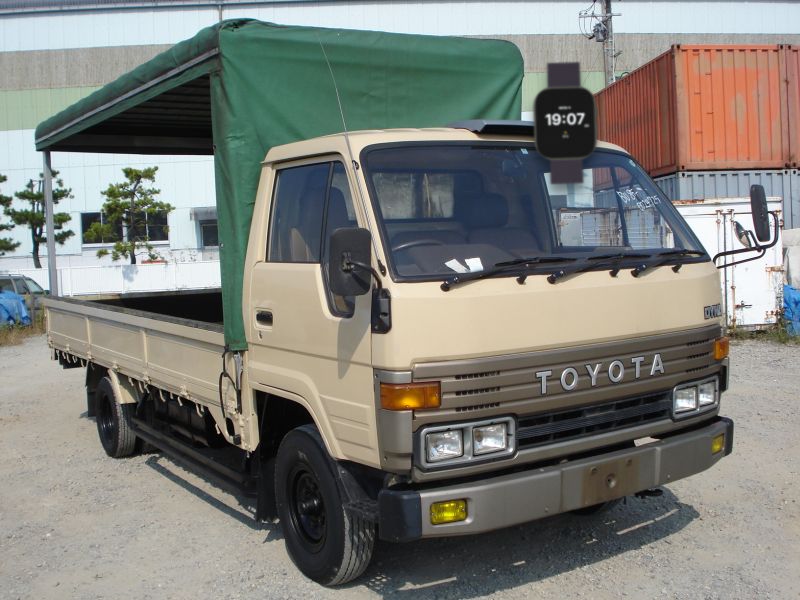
19:07
